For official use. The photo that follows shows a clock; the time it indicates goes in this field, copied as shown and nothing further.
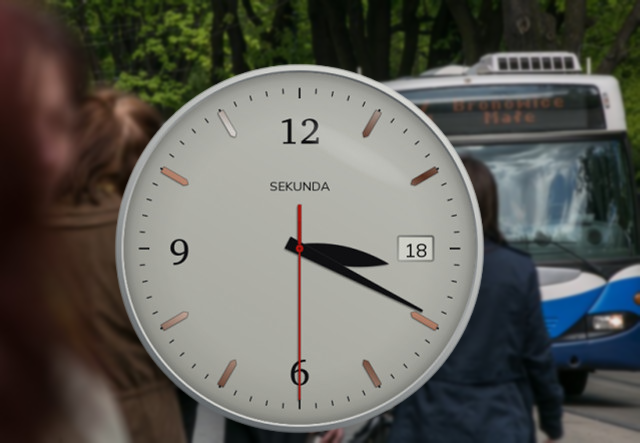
3:19:30
